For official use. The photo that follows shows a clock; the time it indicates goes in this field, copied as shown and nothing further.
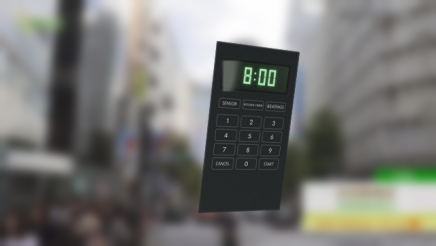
8:00
